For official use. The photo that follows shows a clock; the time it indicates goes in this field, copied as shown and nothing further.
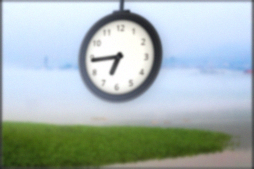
6:44
